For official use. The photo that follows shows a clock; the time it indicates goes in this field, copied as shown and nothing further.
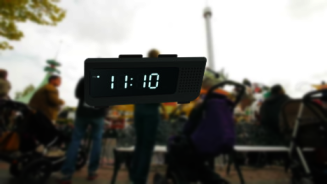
11:10
